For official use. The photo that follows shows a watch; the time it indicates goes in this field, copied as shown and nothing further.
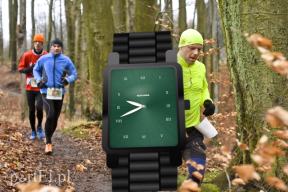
9:41
